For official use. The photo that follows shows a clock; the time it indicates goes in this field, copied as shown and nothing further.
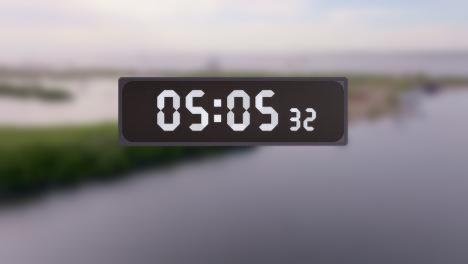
5:05:32
